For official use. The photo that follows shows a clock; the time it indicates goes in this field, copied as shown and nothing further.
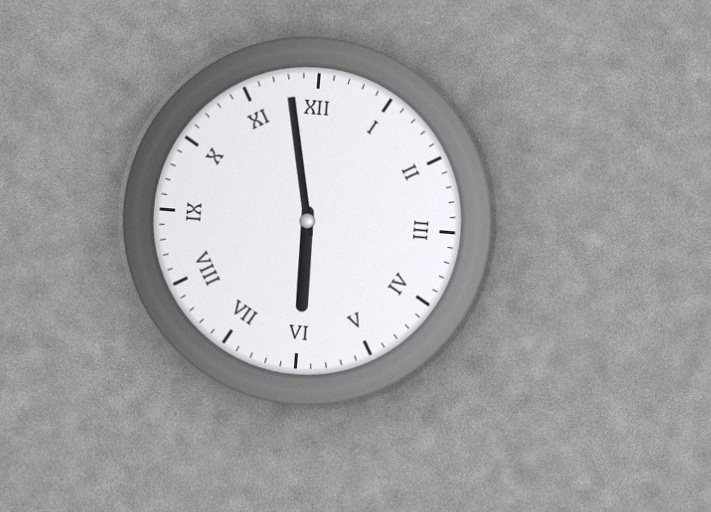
5:58
